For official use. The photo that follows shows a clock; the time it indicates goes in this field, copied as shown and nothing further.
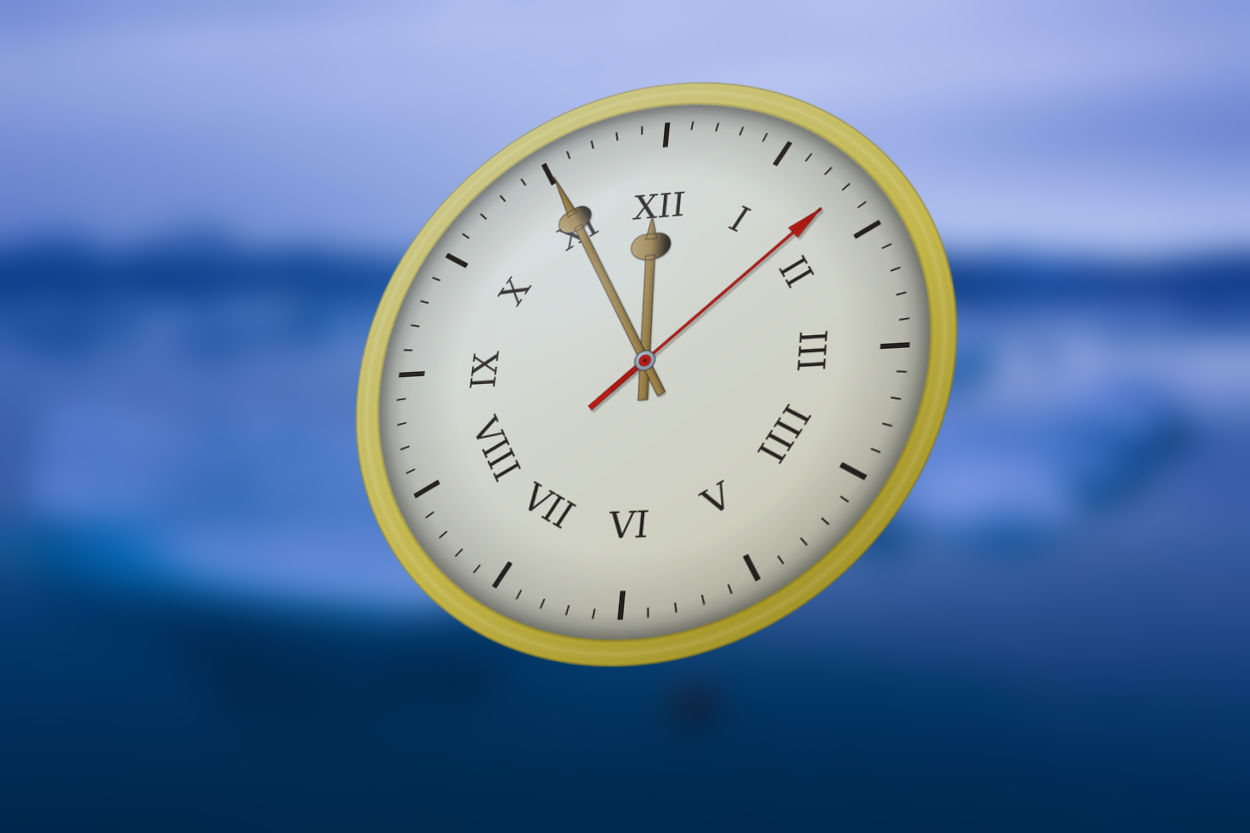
11:55:08
